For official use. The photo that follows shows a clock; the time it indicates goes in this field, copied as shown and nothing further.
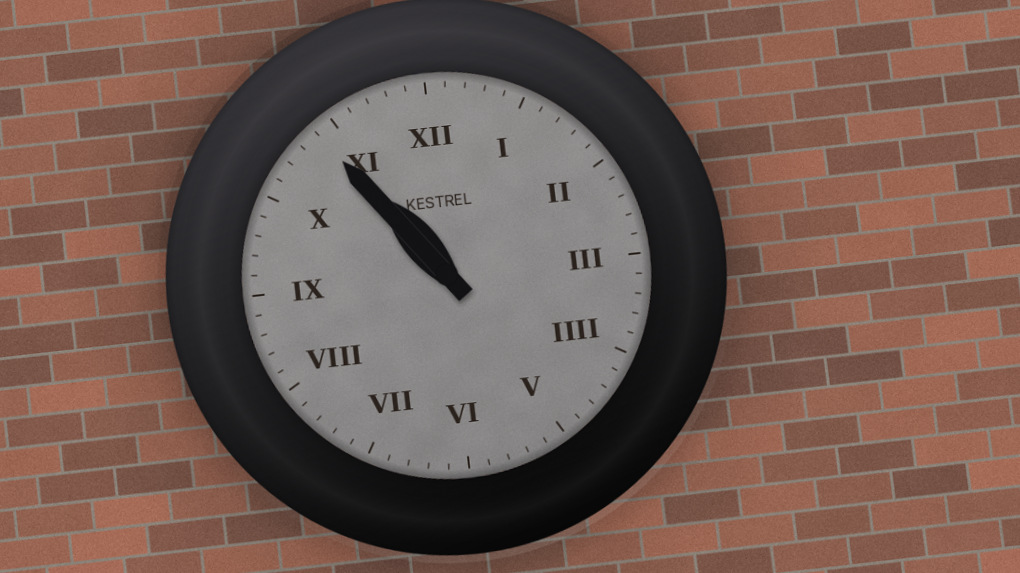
10:54
